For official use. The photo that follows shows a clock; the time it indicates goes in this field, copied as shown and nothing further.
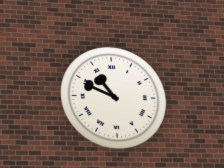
10:49
